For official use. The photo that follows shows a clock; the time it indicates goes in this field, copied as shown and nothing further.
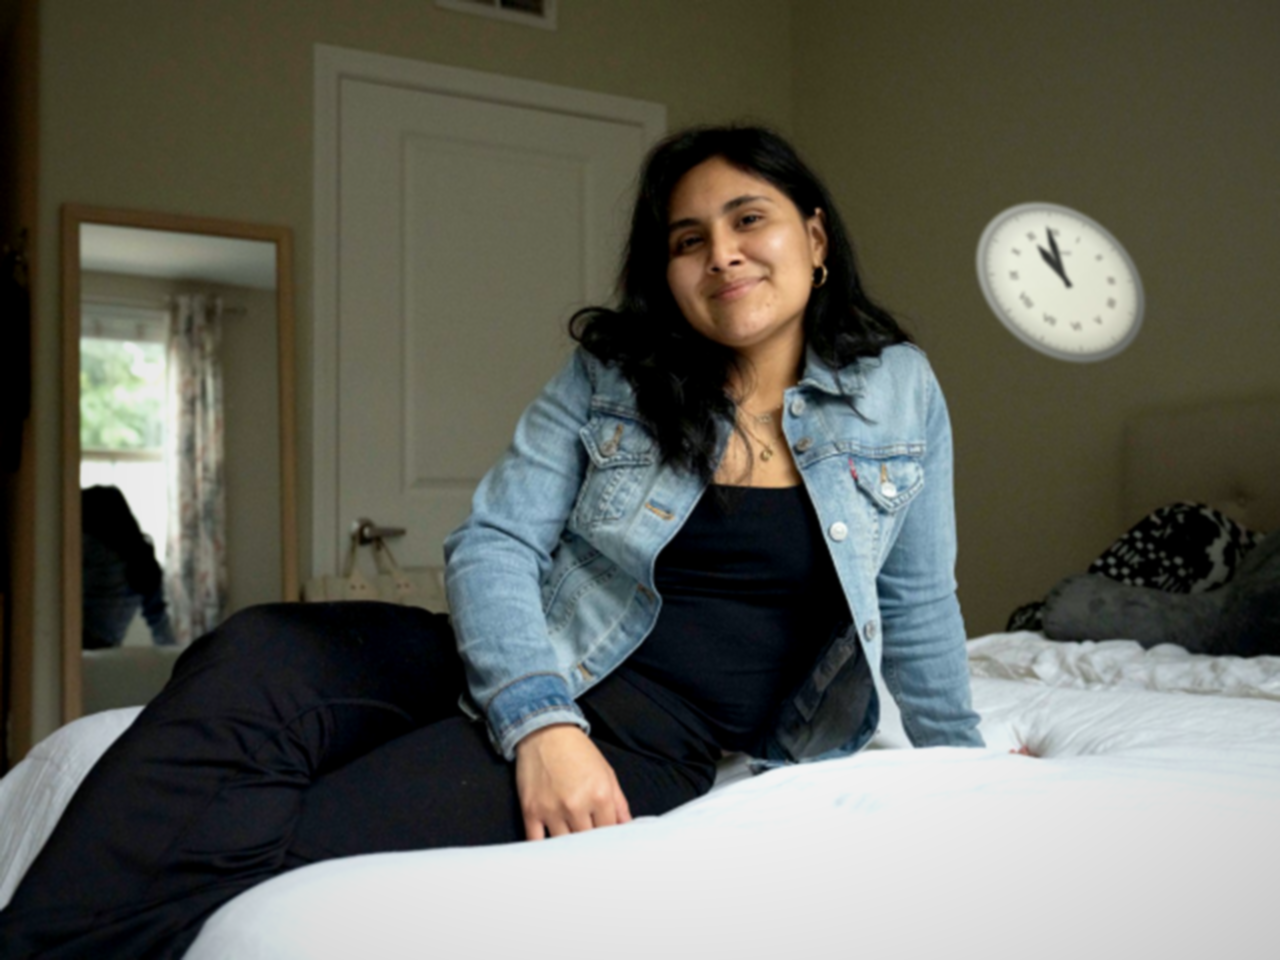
10:59
